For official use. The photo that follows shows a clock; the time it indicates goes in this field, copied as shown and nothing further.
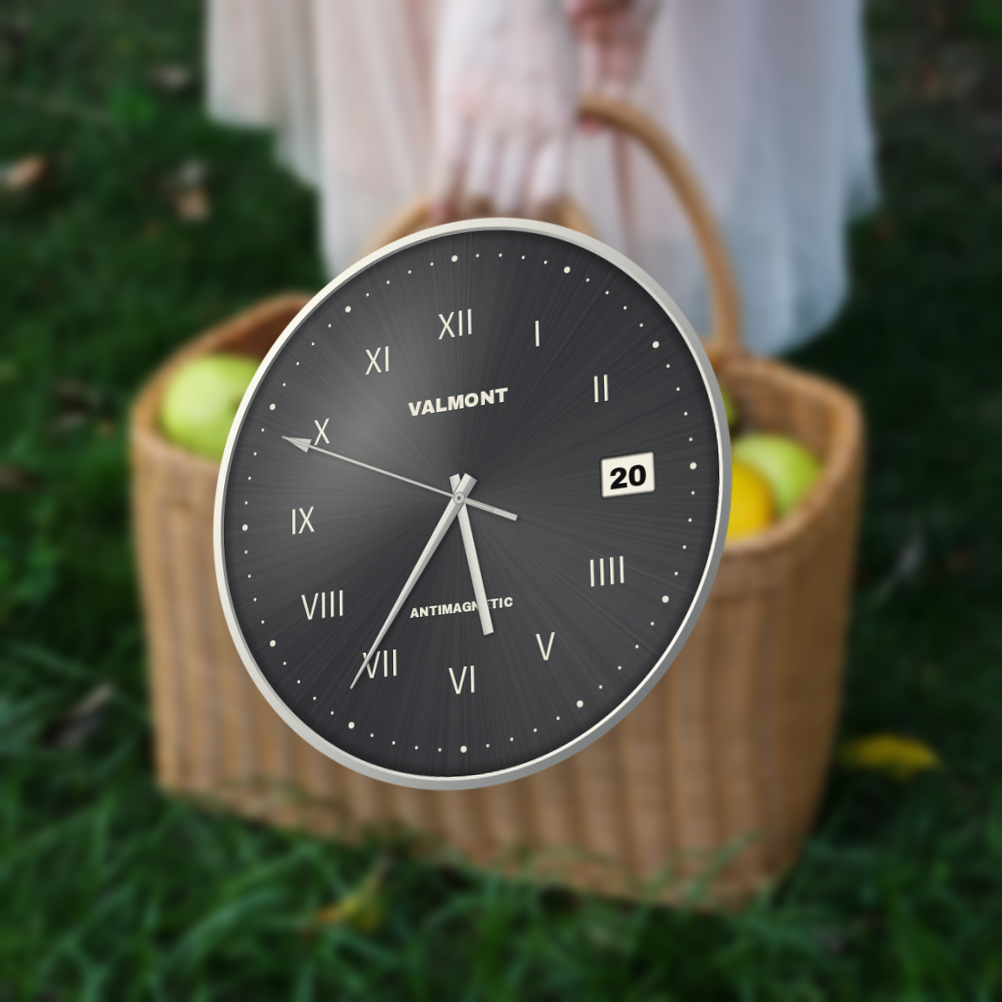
5:35:49
